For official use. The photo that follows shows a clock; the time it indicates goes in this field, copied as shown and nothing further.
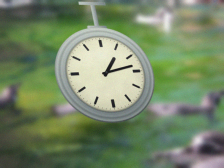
1:13
